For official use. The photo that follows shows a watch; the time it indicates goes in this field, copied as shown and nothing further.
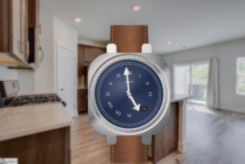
4:59
